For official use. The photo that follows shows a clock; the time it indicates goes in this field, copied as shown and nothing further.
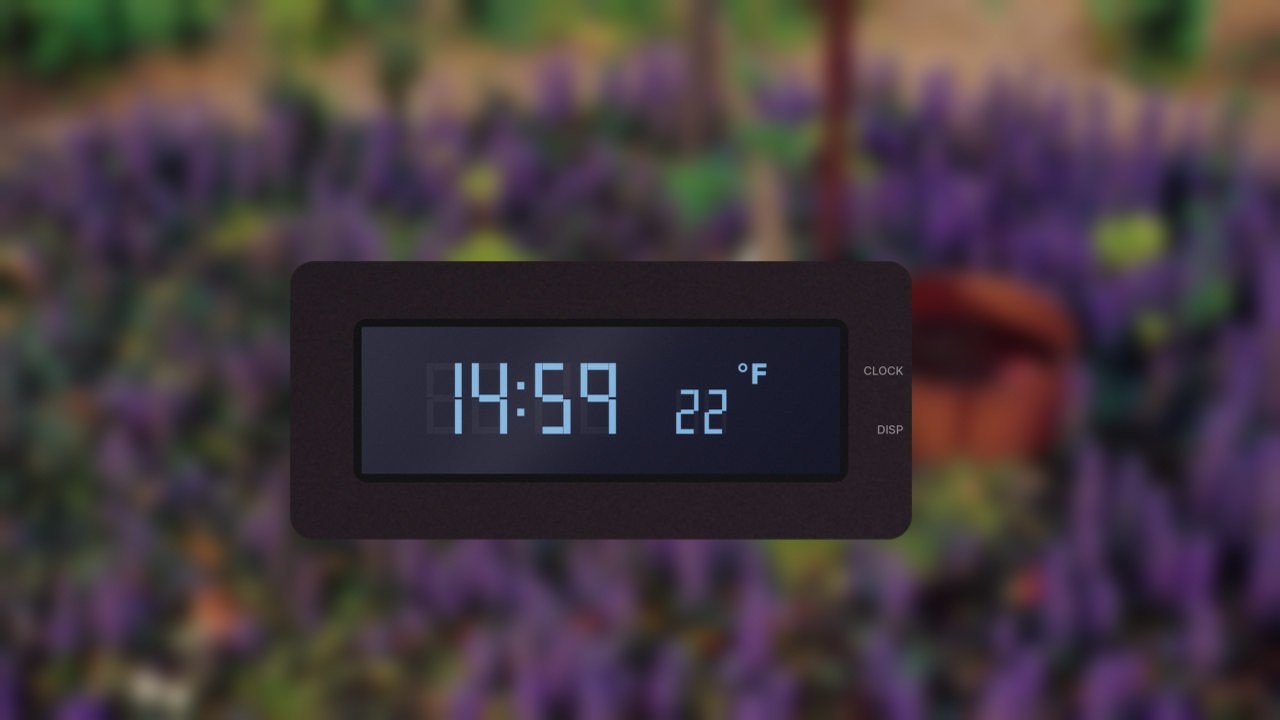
14:59
